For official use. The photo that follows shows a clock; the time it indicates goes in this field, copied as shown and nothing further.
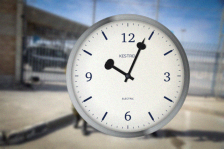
10:04
